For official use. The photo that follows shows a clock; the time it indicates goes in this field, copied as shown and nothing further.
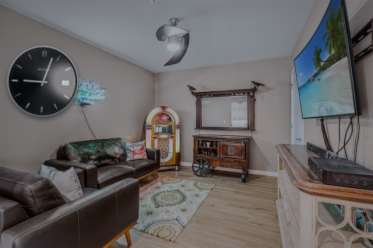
9:03
